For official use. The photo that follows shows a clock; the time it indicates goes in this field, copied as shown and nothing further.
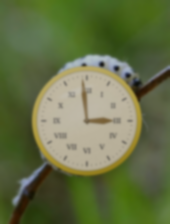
2:59
